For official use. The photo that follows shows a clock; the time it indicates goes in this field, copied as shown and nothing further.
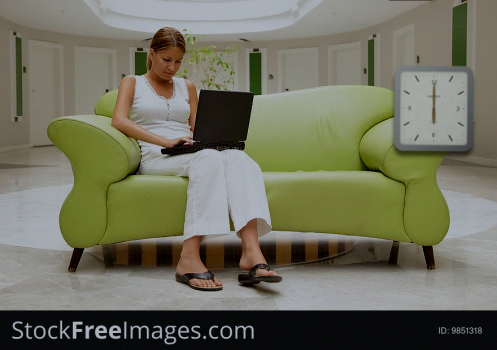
6:00
